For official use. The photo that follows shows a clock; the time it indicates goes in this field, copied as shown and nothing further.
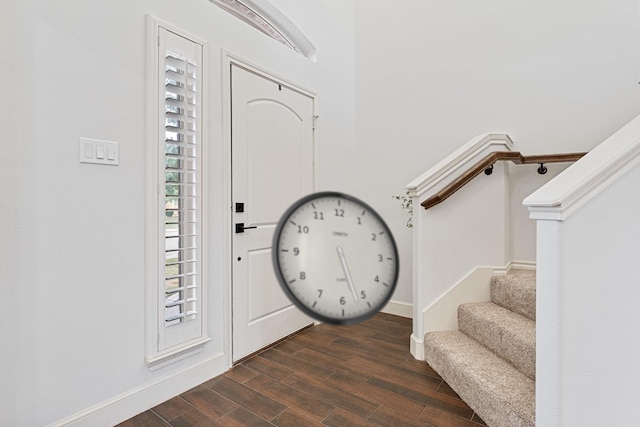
5:27
